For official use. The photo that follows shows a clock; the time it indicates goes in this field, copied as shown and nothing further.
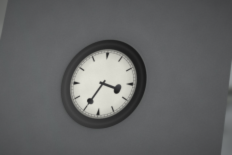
3:35
